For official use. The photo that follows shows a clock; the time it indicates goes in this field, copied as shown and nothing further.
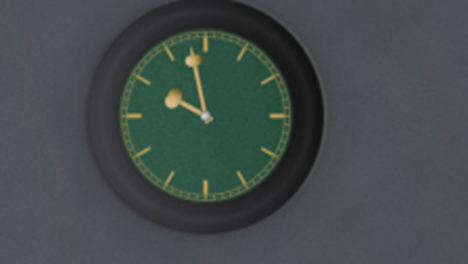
9:58
